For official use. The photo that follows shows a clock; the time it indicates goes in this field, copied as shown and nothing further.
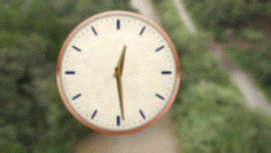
12:29
